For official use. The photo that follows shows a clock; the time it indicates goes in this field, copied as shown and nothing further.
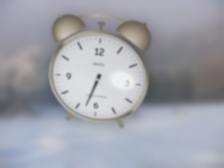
6:33
